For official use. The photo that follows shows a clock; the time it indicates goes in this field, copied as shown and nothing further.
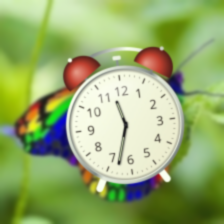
11:33
